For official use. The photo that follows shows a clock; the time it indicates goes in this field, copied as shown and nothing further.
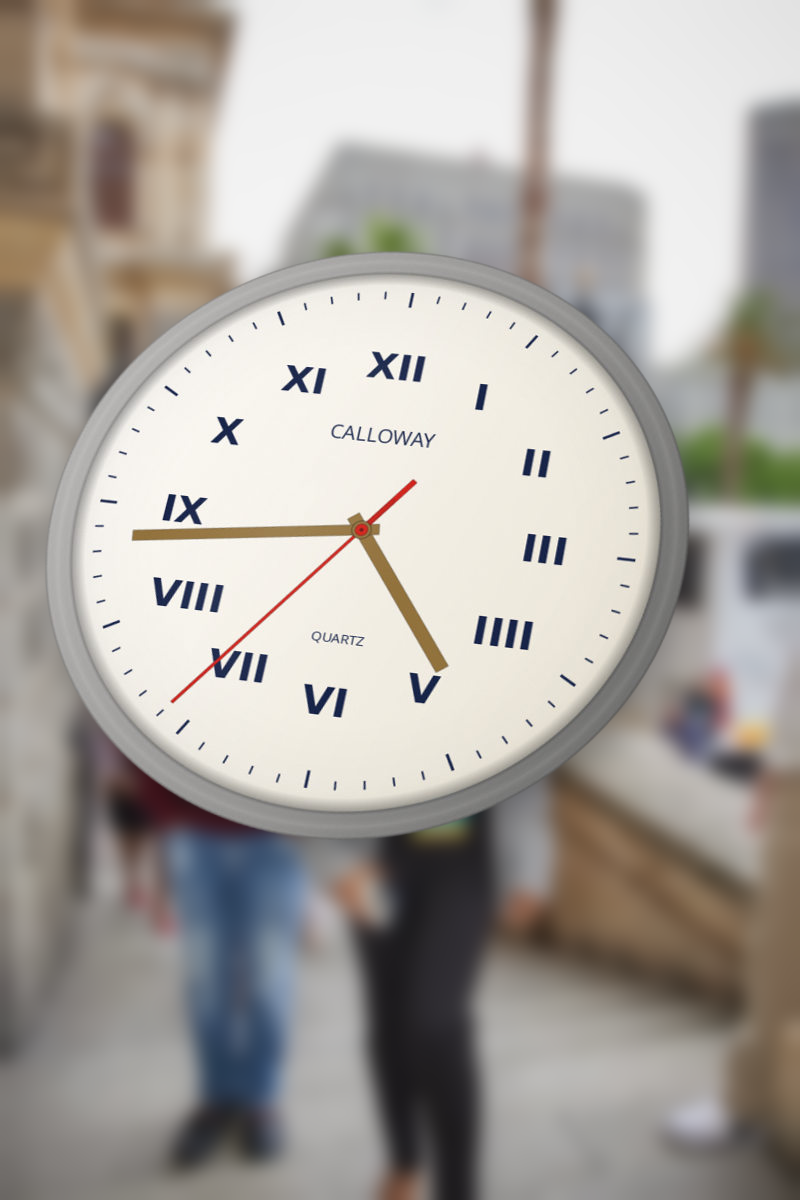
4:43:36
